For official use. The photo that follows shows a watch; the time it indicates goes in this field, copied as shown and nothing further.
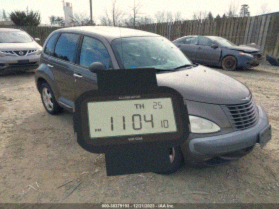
11:04
